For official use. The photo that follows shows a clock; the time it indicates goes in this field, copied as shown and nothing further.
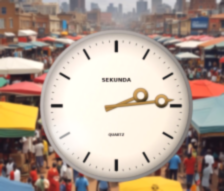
2:14
